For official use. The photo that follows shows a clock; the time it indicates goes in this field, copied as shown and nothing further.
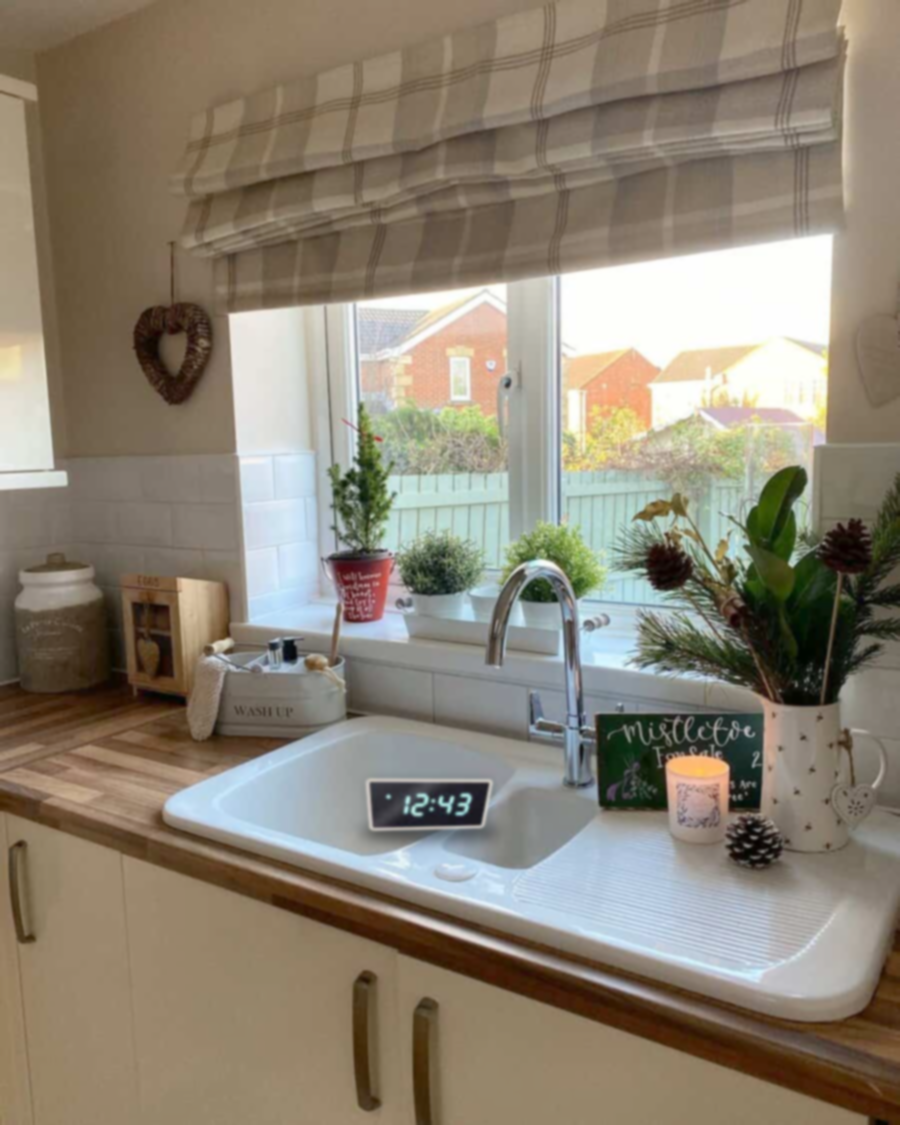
12:43
